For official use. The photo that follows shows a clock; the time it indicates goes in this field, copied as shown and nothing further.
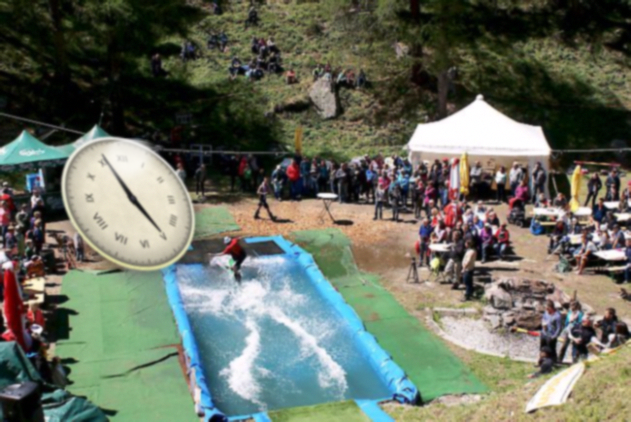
4:56
